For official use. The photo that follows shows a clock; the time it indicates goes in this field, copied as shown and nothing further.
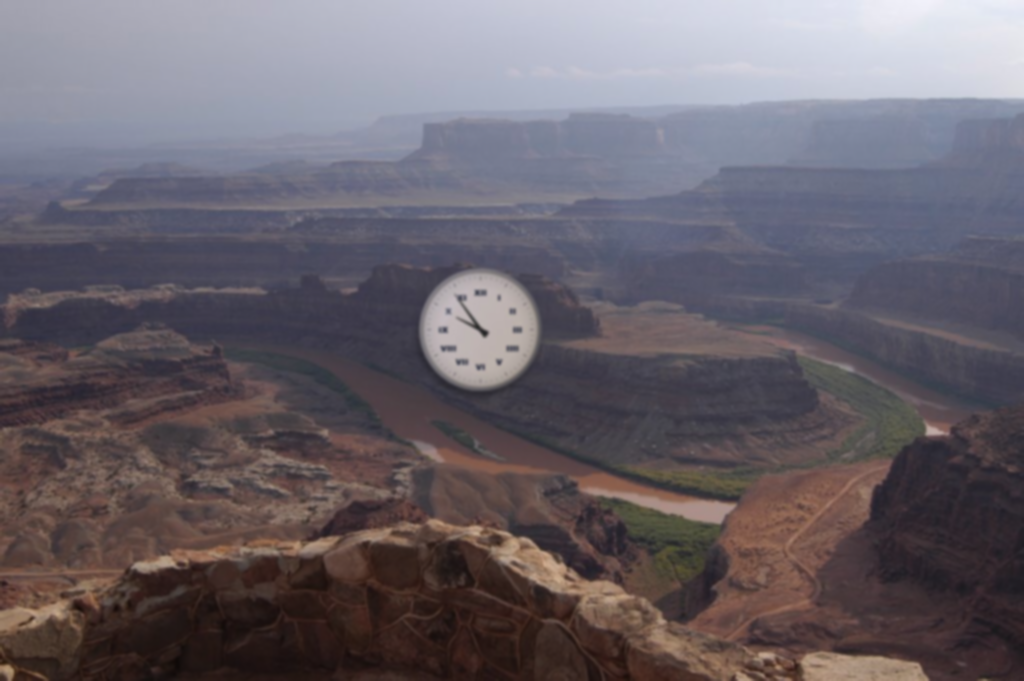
9:54
